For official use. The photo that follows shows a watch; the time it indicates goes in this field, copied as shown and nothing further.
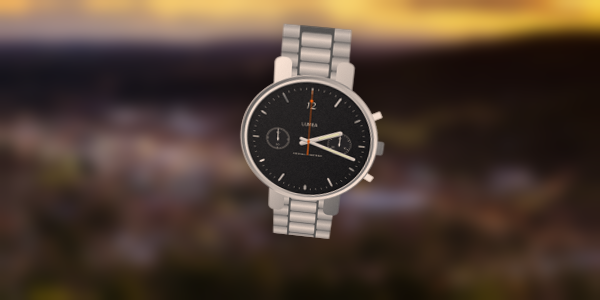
2:18
